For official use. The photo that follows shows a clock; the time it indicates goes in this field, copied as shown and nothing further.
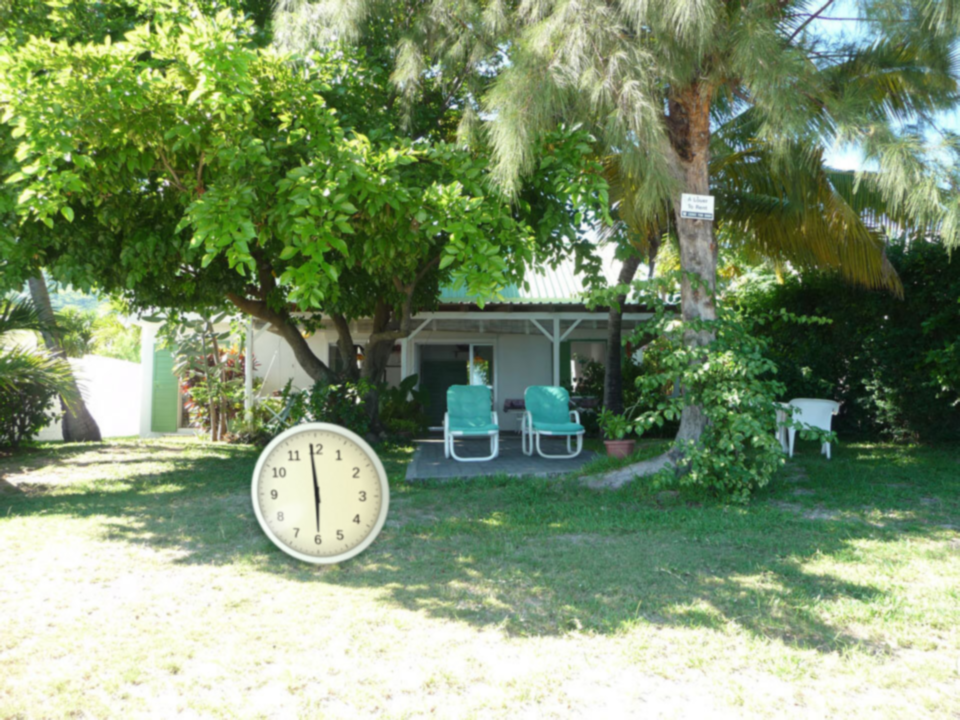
5:59
